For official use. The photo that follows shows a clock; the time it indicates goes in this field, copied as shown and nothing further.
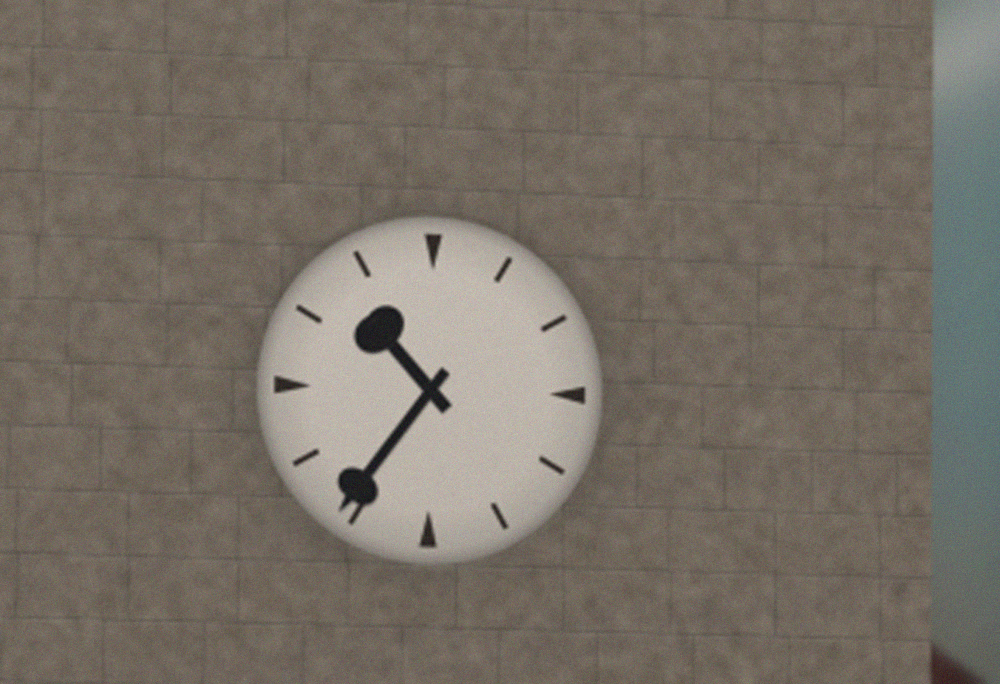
10:36
